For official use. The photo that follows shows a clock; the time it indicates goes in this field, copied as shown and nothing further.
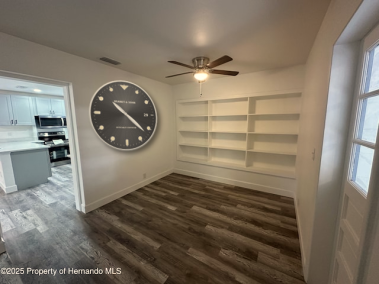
10:22
